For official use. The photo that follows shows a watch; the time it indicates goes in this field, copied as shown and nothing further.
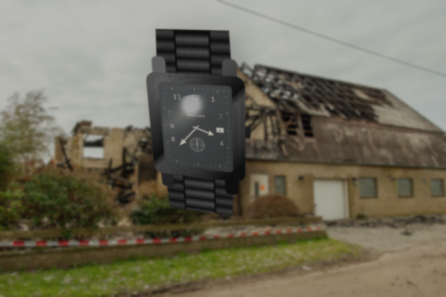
3:37
